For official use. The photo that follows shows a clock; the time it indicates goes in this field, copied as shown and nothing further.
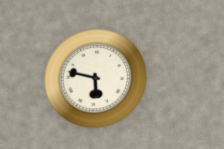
5:47
